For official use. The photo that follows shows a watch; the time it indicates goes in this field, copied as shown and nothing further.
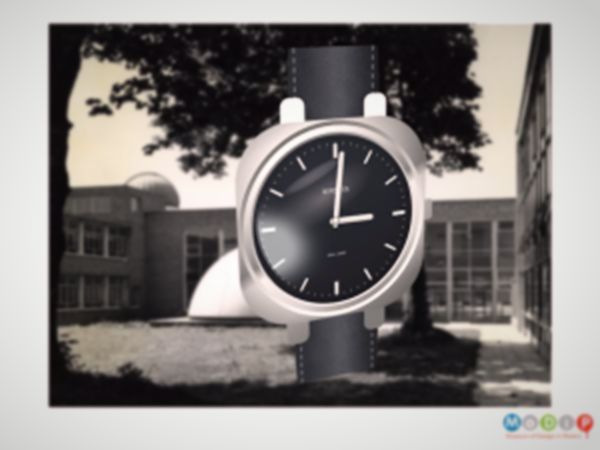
3:01
